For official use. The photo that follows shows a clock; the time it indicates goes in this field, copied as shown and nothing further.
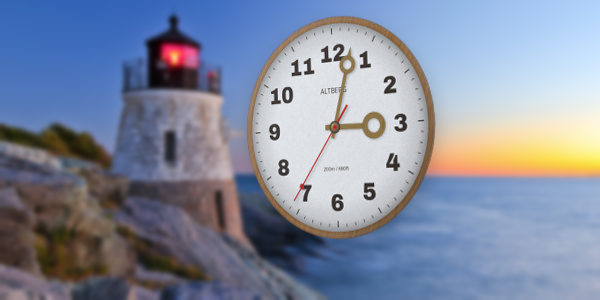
3:02:36
